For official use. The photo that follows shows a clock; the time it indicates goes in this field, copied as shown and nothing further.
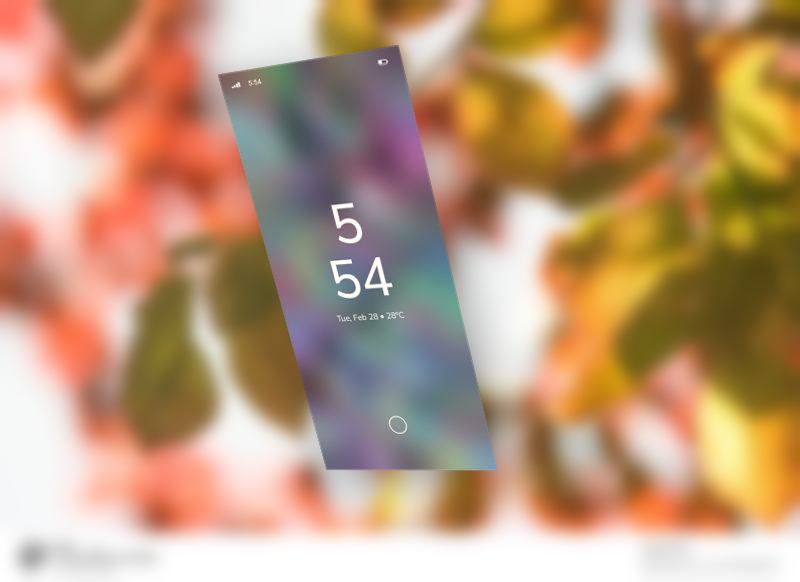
5:54
